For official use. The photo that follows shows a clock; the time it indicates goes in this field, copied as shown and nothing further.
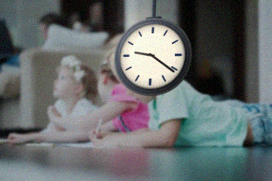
9:21
